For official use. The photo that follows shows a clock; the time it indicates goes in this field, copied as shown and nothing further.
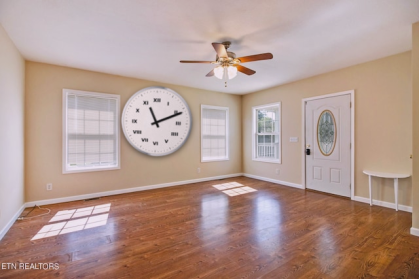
11:11
